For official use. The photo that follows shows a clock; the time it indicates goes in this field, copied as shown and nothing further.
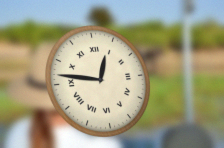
12:47
